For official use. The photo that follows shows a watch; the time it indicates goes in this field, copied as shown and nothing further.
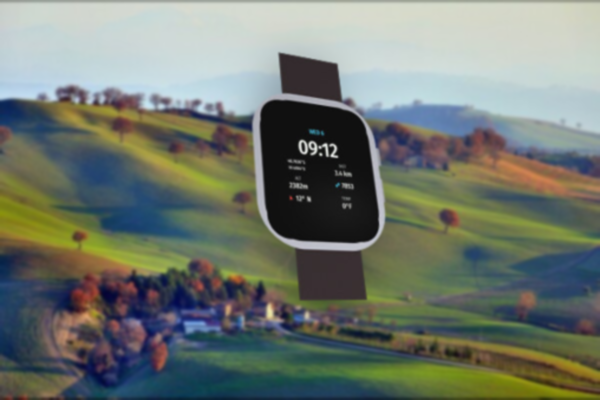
9:12
